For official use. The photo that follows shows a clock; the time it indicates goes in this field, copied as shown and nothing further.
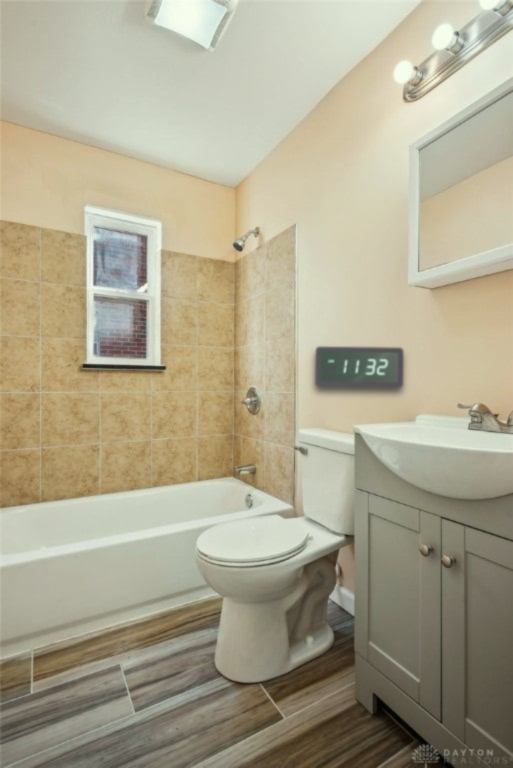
11:32
